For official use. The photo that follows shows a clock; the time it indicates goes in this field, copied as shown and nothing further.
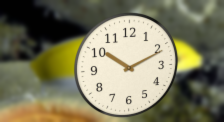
10:11
